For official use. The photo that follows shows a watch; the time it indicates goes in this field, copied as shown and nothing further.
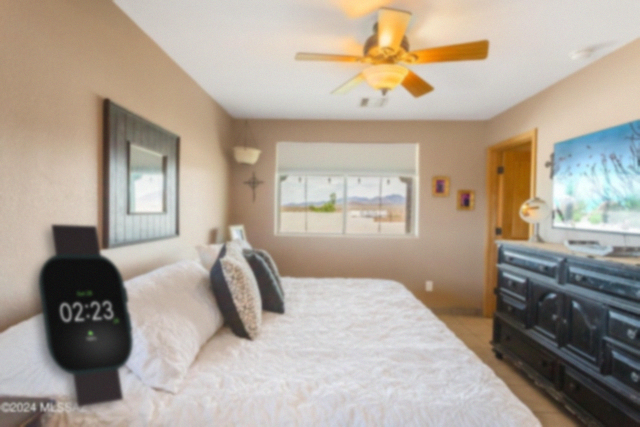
2:23
